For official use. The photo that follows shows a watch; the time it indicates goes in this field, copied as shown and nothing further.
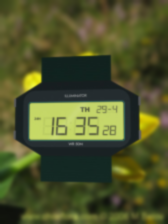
16:35
